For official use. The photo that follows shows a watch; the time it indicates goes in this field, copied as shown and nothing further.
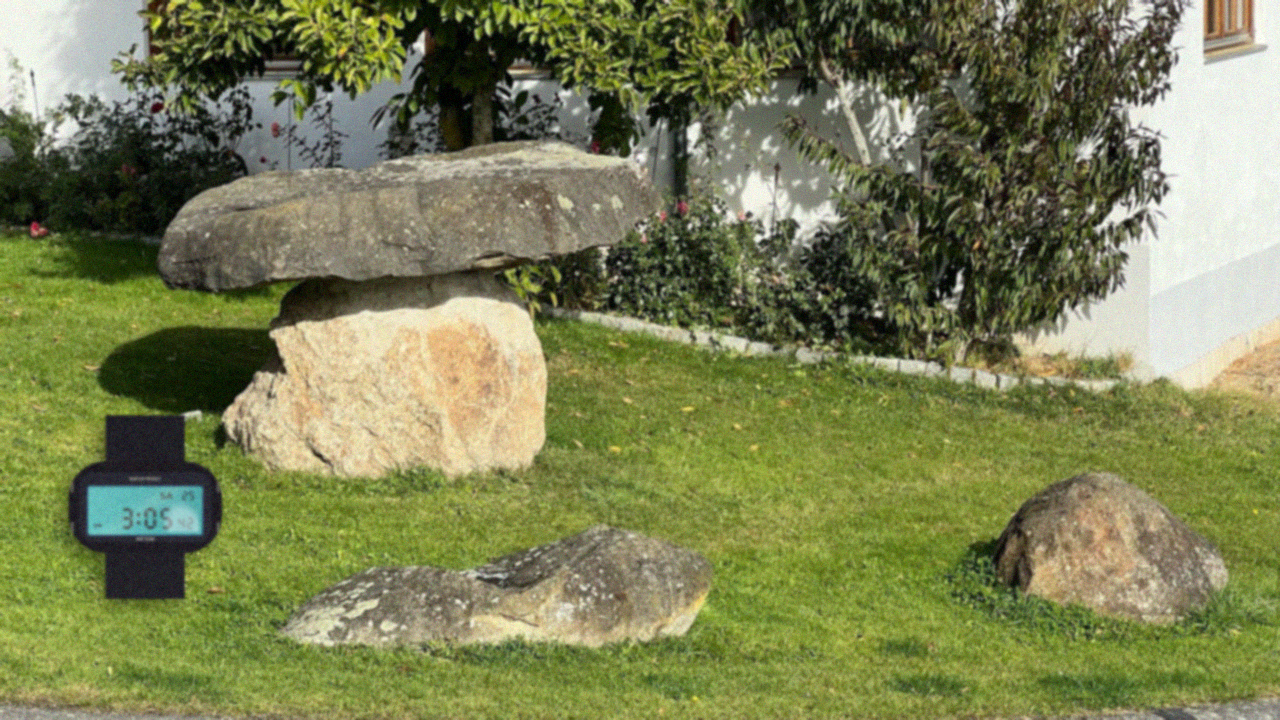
3:05
